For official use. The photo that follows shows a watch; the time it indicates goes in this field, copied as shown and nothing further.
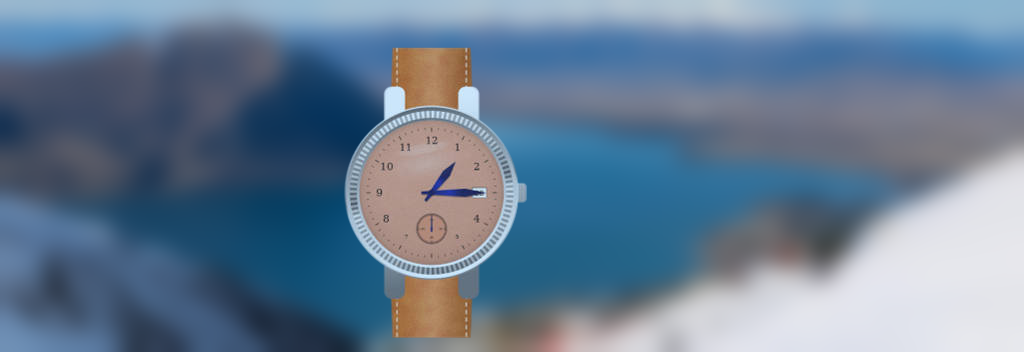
1:15
